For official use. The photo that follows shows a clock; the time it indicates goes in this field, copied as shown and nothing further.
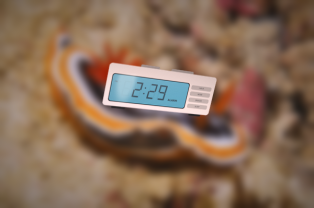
2:29
